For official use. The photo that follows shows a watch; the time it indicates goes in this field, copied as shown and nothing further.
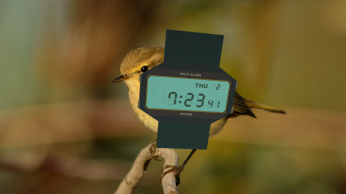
7:23:41
